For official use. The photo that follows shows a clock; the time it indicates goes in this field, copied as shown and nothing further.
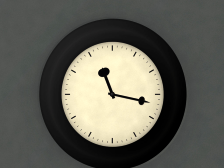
11:17
